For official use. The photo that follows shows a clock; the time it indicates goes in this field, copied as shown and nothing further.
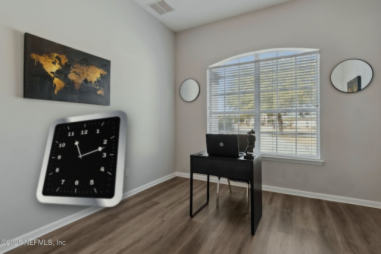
11:12
